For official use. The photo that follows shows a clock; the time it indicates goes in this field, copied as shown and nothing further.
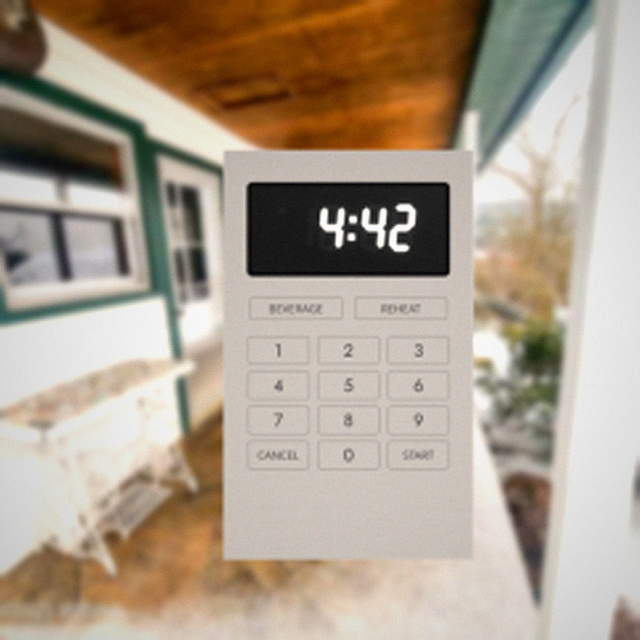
4:42
